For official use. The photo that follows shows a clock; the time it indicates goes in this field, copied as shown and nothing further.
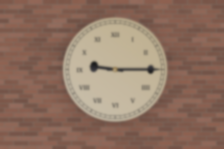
9:15
